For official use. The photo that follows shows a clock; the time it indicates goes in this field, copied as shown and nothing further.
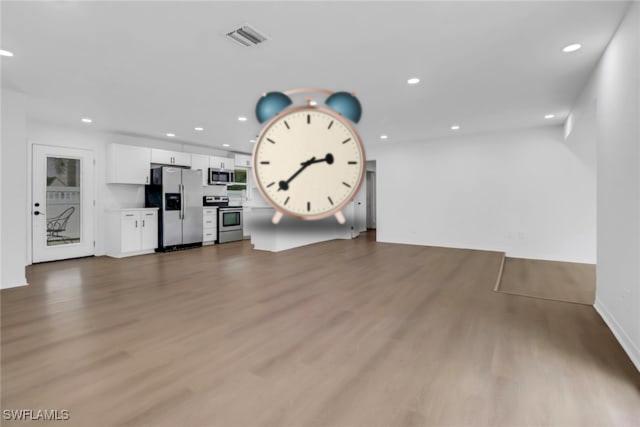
2:38
